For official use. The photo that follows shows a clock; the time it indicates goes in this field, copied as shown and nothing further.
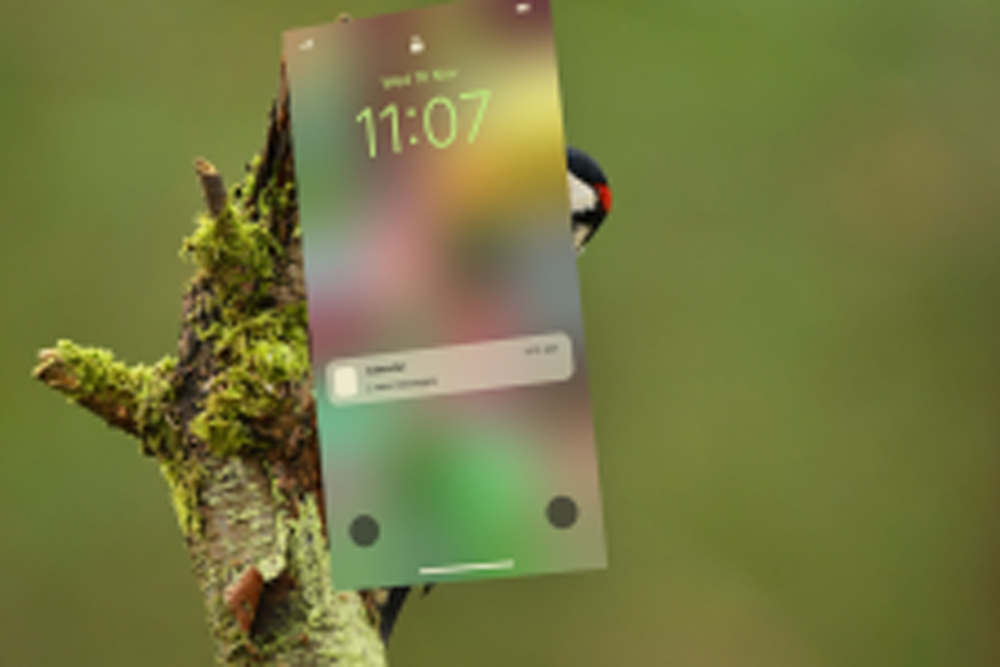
11:07
